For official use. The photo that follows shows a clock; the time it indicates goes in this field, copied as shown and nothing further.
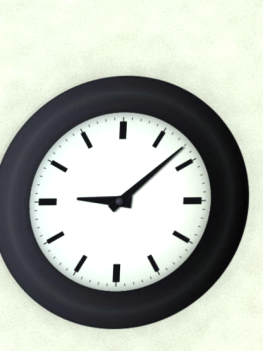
9:08
